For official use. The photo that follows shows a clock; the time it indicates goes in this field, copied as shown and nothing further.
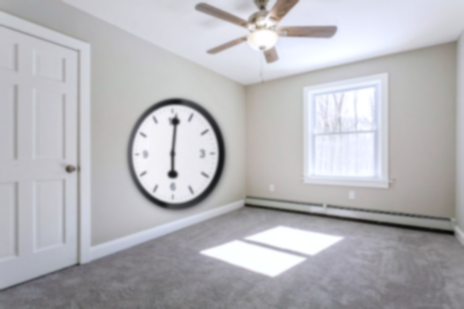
6:01
